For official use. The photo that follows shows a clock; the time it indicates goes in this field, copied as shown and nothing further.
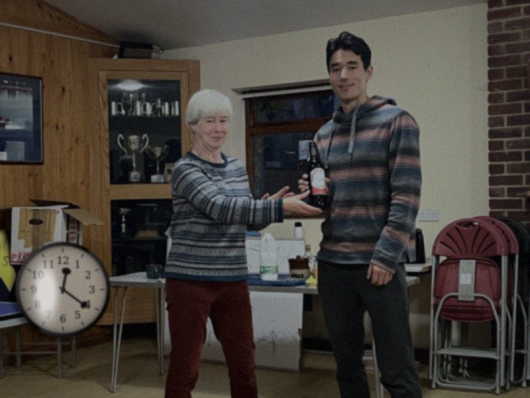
12:21
